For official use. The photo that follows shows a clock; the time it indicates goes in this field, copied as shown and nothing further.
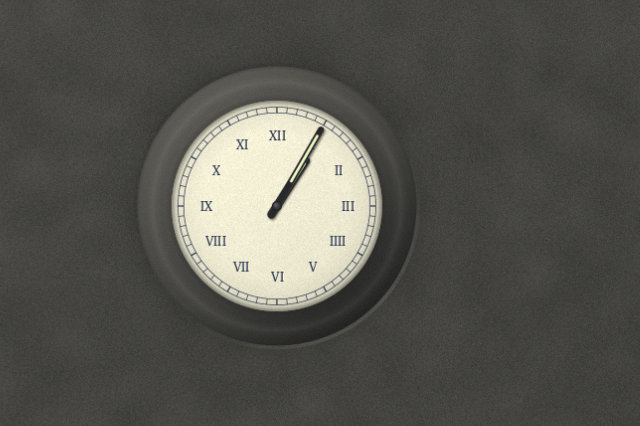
1:05
